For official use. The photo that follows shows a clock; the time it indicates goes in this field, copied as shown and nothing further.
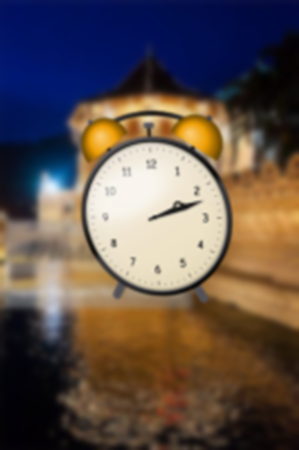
2:12
